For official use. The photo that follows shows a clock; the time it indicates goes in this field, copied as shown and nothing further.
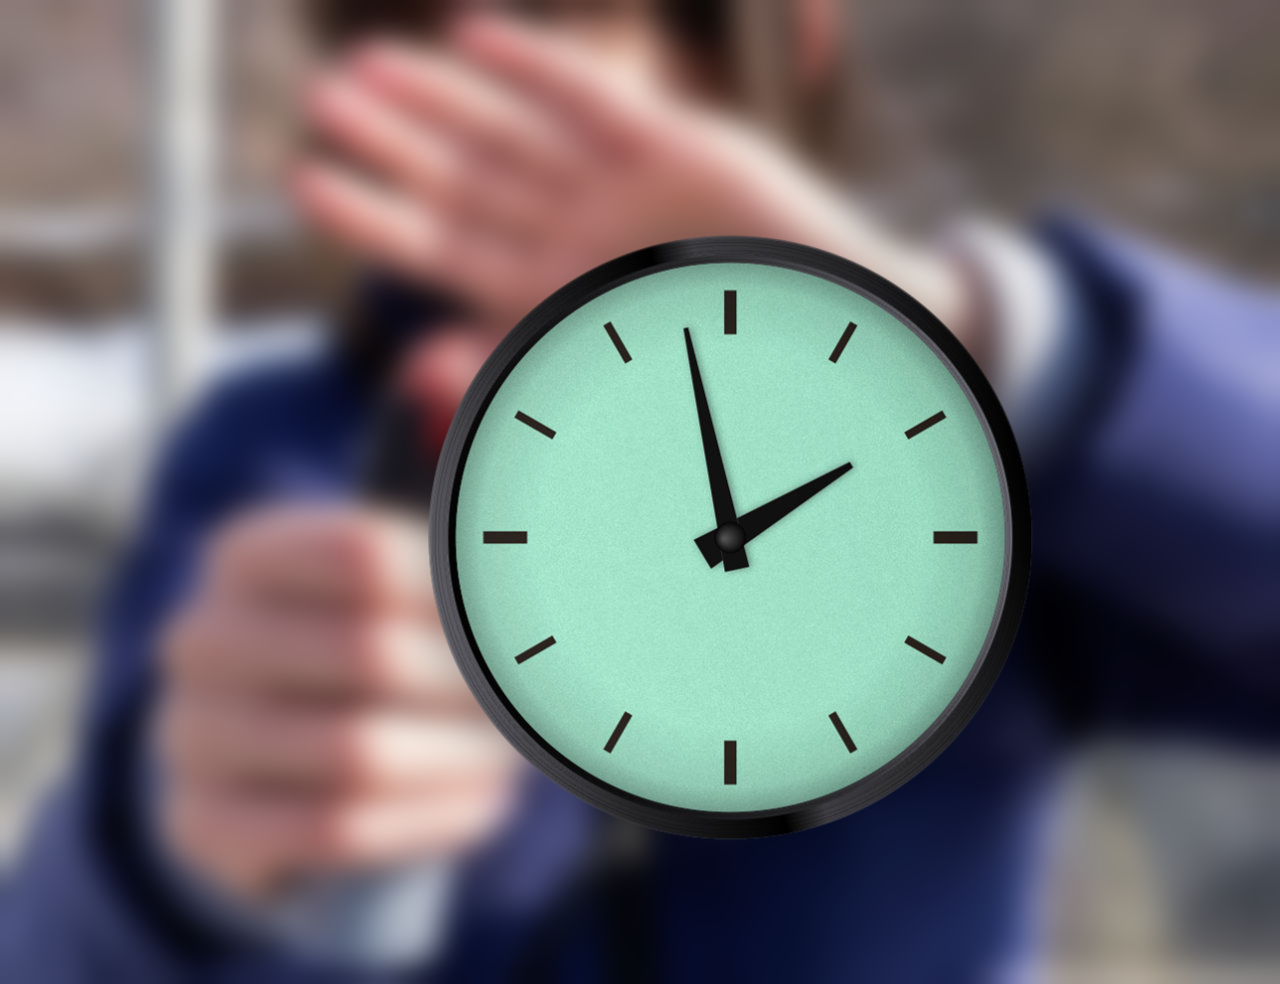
1:58
